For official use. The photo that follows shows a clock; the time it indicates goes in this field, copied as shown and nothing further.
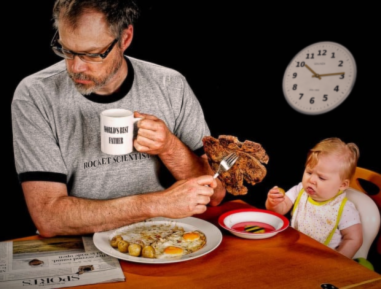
10:14
